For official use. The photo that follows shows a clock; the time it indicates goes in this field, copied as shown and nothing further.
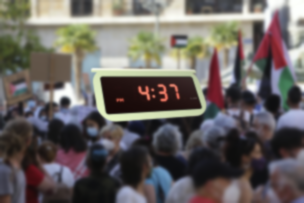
4:37
